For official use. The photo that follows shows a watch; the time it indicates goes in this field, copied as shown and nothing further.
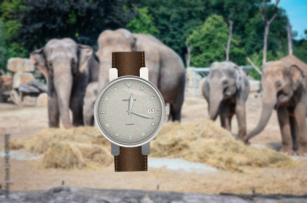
12:18
